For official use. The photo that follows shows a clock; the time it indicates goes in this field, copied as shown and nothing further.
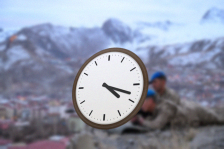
4:18
